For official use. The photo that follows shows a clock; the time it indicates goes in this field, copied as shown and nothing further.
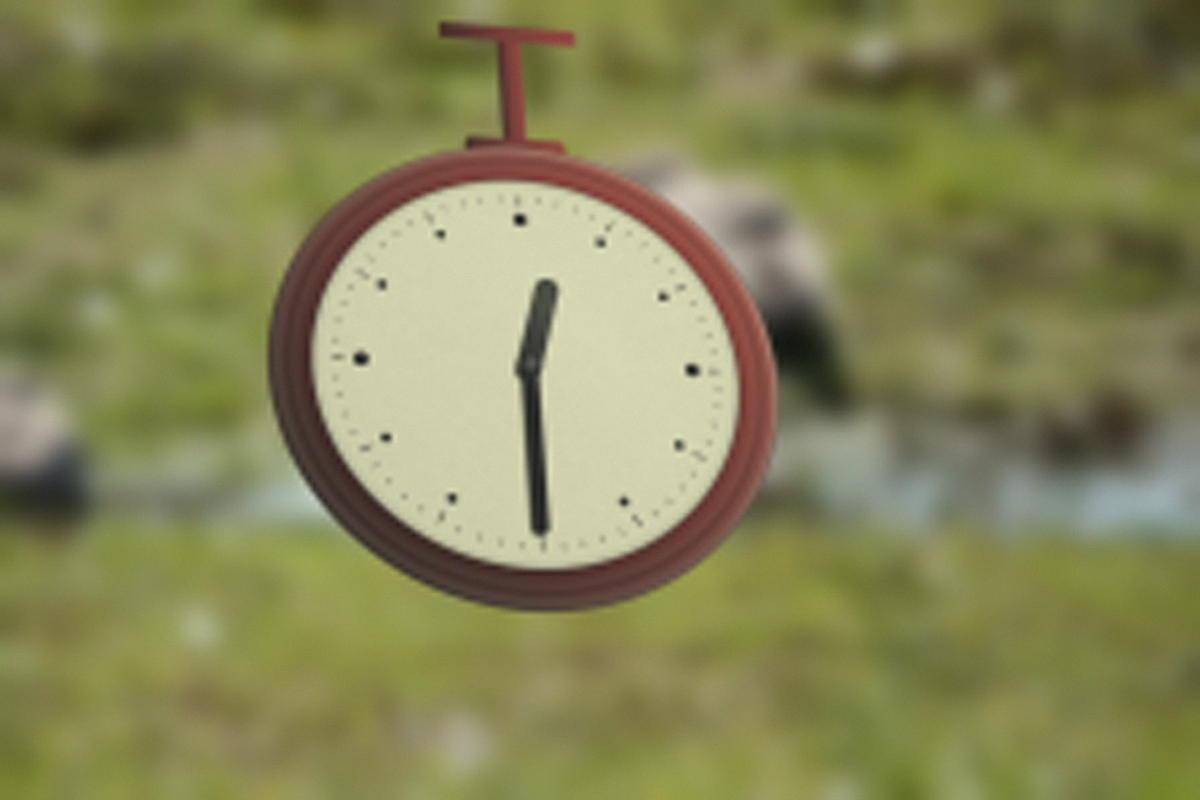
12:30
